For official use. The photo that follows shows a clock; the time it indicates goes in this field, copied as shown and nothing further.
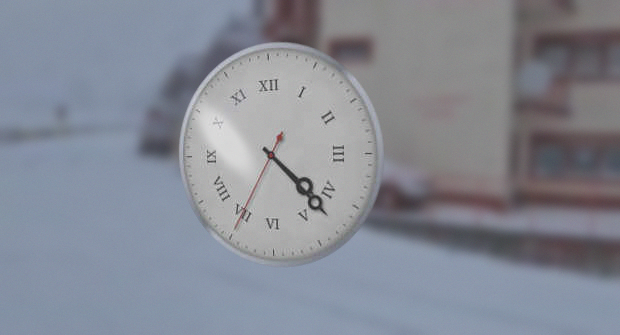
4:22:35
